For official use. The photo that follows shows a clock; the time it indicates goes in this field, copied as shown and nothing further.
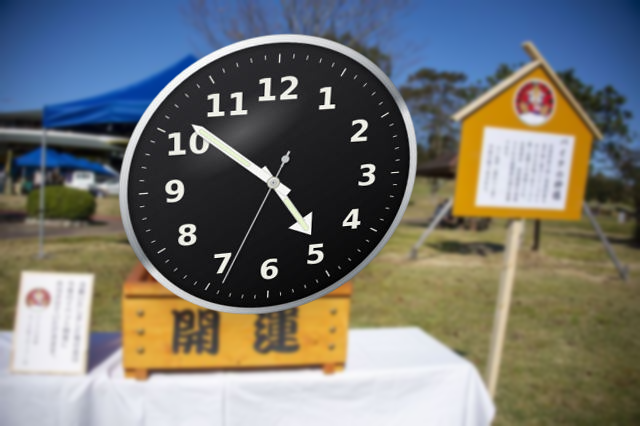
4:51:34
